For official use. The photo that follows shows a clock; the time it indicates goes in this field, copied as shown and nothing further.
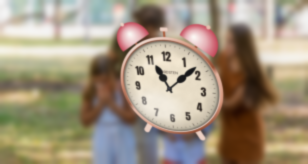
11:08
